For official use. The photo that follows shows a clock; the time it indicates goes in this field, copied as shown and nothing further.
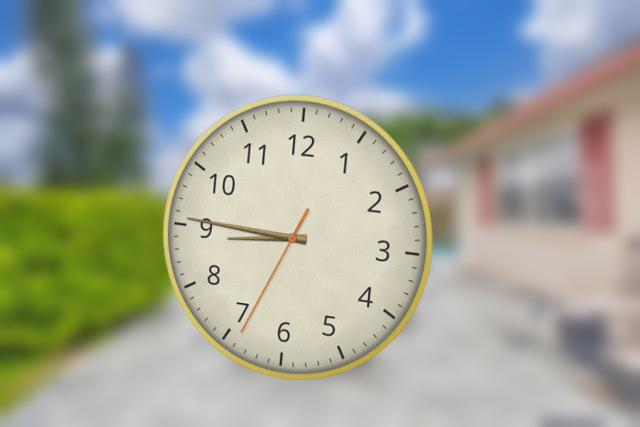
8:45:34
